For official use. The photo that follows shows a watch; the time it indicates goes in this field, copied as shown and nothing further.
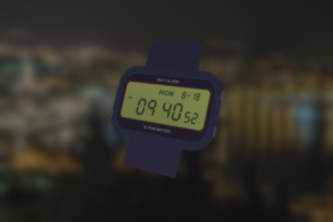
9:40:52
